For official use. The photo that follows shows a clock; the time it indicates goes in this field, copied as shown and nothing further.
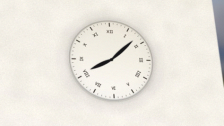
8:08
